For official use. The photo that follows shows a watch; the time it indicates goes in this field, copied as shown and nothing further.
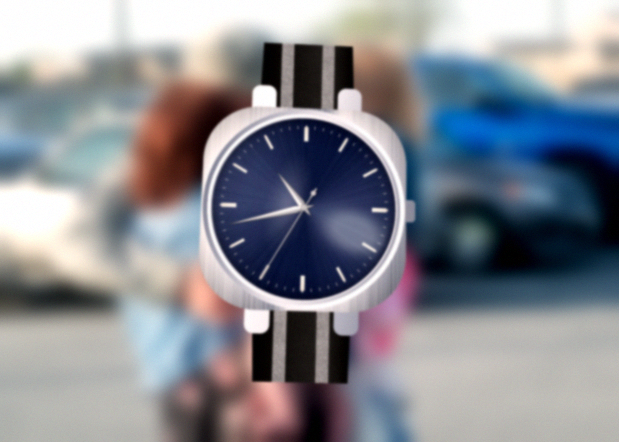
10:42:35
